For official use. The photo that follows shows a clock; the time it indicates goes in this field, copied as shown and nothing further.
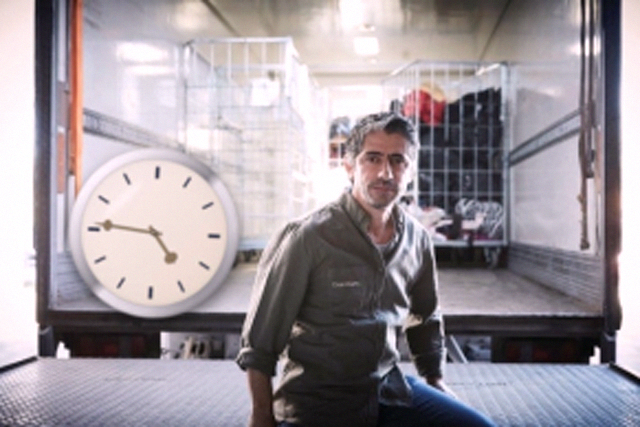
4:46
